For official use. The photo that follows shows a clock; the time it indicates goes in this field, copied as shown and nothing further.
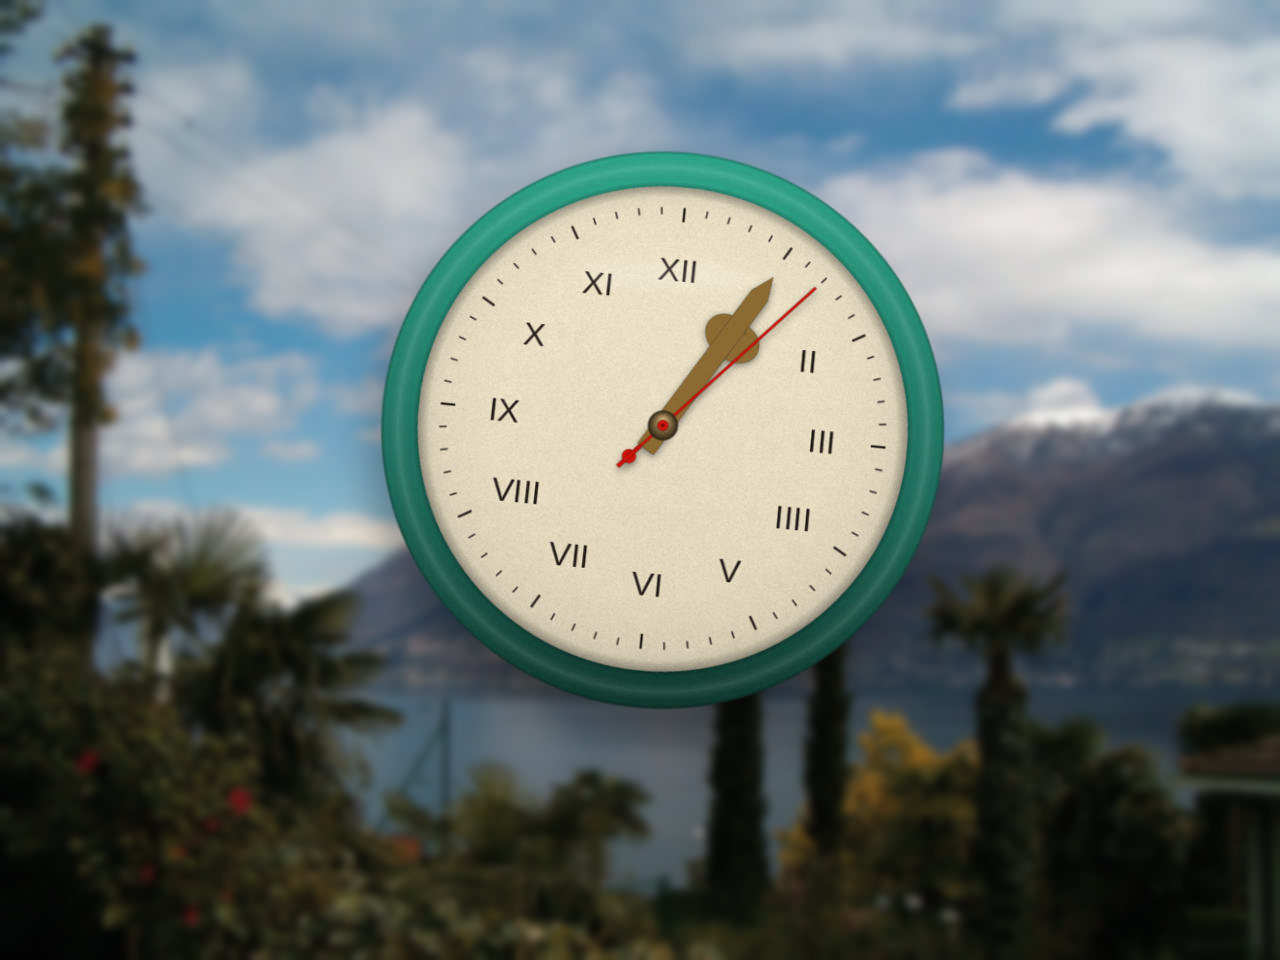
1:05:07
